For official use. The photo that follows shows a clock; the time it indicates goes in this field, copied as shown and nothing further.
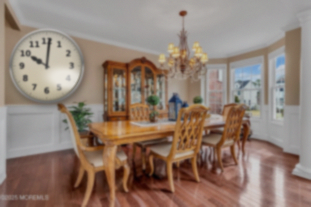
10:01
